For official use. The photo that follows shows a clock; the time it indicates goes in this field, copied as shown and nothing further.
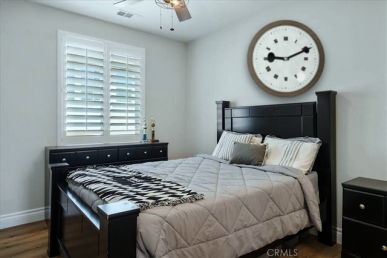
9:11
